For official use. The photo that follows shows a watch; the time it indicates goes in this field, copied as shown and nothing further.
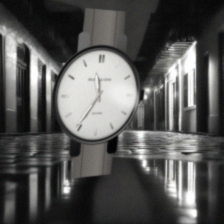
11:36
